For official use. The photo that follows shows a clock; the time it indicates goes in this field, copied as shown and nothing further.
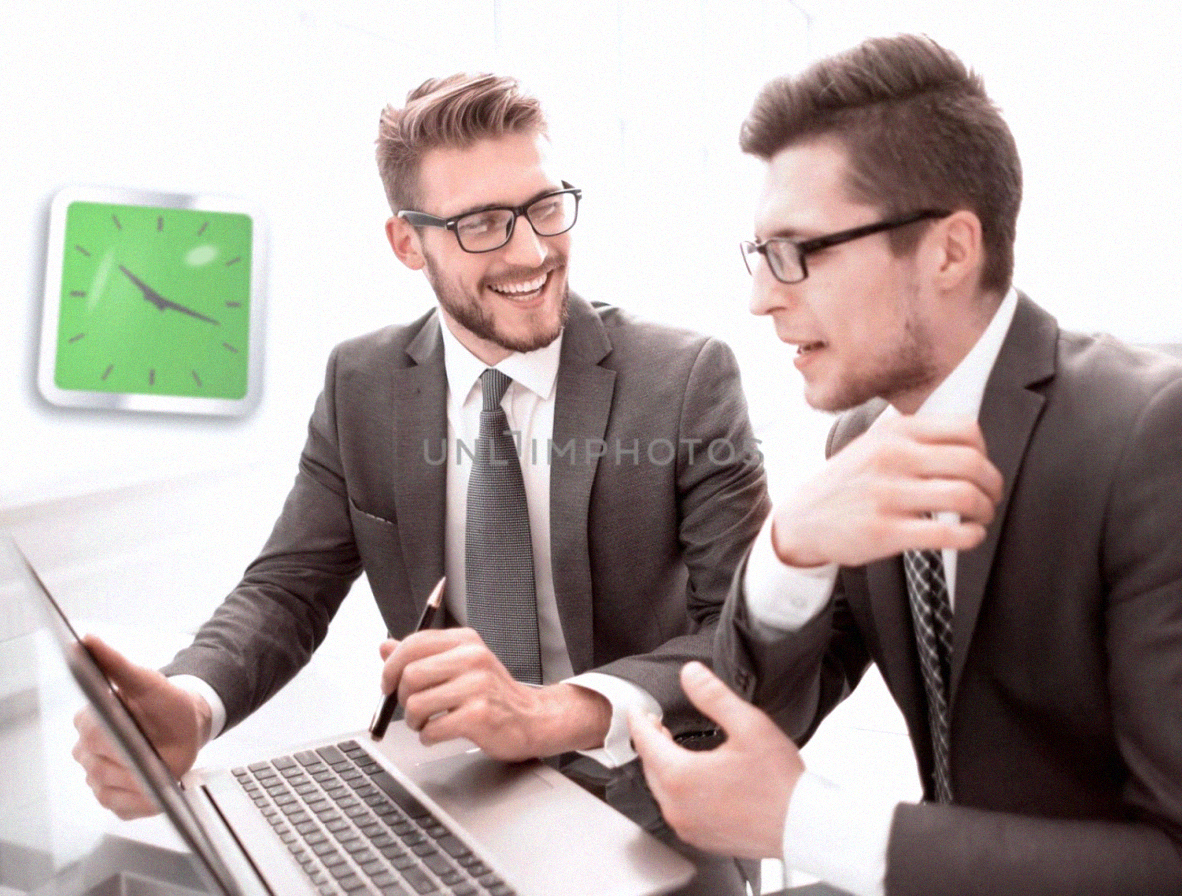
10:18
